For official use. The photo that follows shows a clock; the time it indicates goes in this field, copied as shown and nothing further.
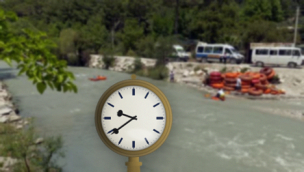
9:39
